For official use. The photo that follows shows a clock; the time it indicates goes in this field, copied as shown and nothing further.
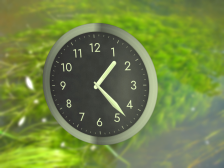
1:23
